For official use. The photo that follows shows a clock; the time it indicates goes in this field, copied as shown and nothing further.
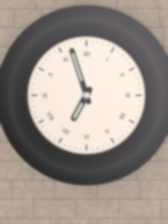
6:57
